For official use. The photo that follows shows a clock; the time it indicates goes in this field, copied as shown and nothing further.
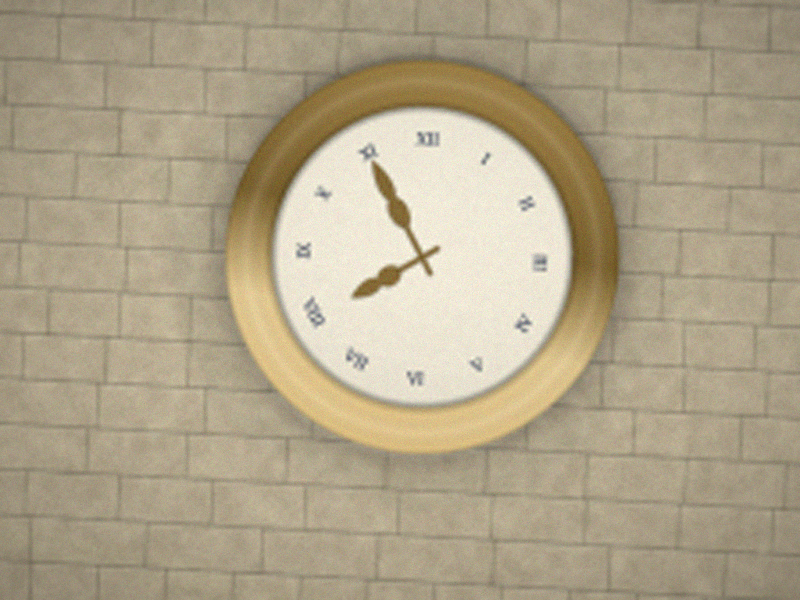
7:55
